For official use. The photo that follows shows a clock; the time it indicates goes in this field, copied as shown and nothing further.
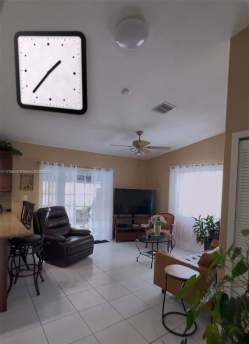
1:37
